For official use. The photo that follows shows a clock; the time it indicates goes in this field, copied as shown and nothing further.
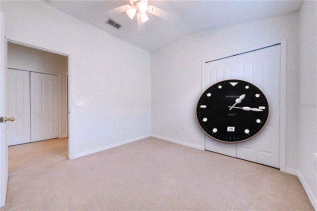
1:16
